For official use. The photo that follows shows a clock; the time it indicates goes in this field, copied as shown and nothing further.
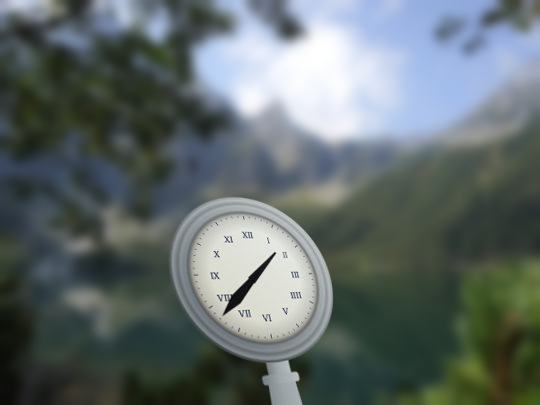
1:38
